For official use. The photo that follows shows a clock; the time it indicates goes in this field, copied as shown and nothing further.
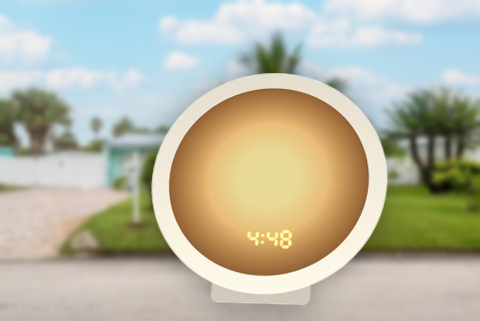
4:48
